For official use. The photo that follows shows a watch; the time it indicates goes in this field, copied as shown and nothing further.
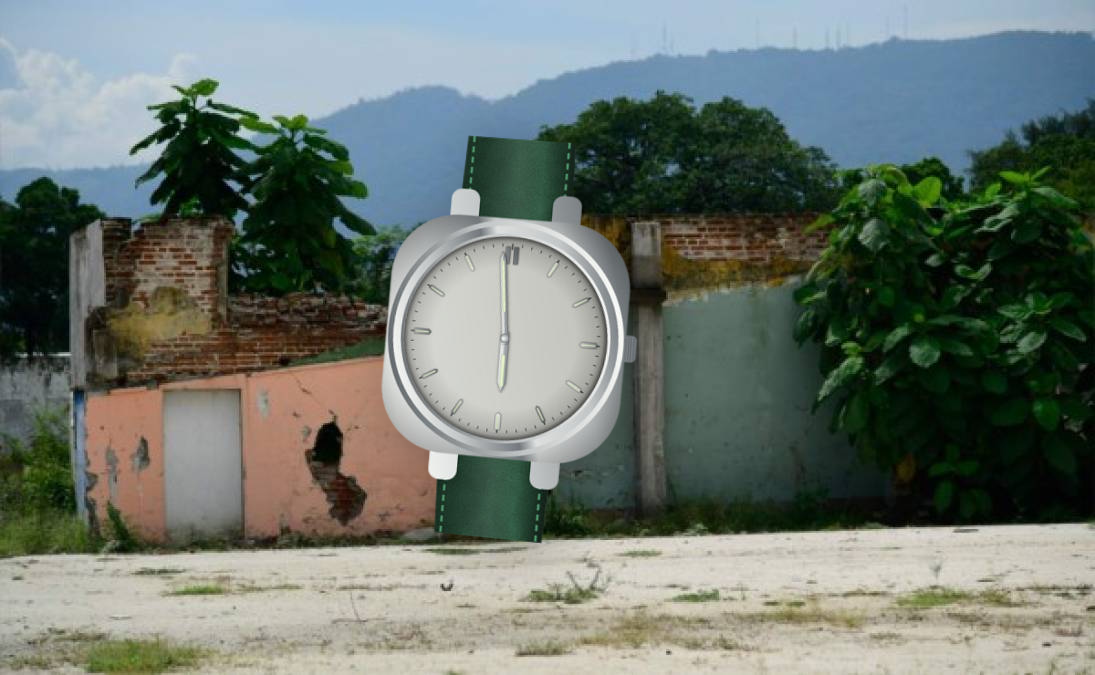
5:59
